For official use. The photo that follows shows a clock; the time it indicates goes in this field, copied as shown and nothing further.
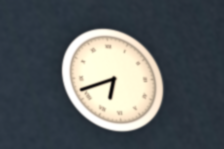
6:42
